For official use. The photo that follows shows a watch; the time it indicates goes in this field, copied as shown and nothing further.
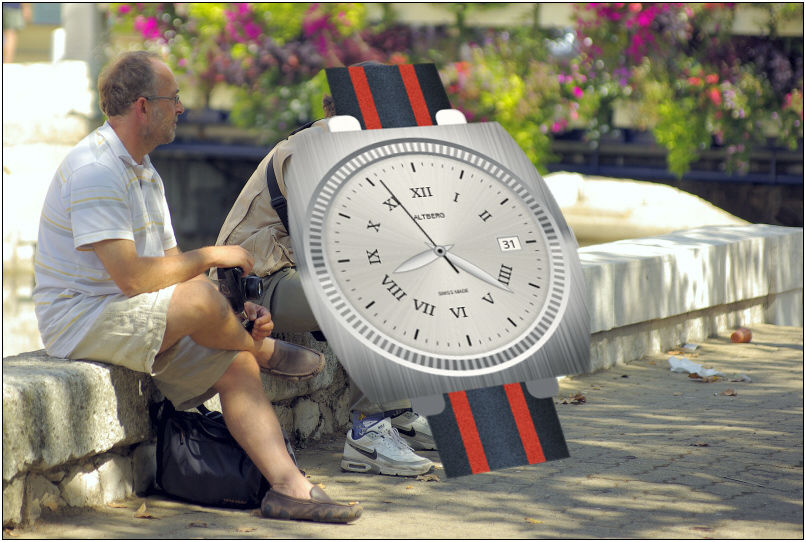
8:21:56
